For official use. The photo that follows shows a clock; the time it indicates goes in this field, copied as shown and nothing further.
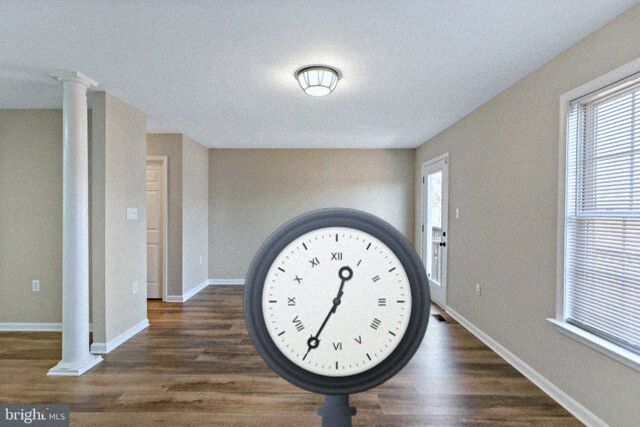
12:35
